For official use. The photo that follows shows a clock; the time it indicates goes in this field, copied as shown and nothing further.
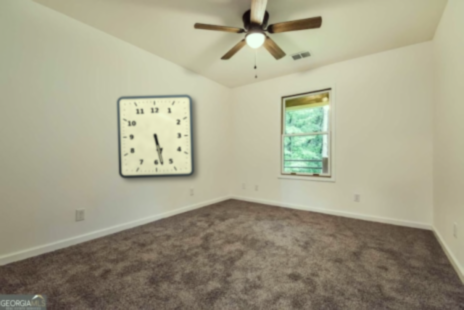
5:28
